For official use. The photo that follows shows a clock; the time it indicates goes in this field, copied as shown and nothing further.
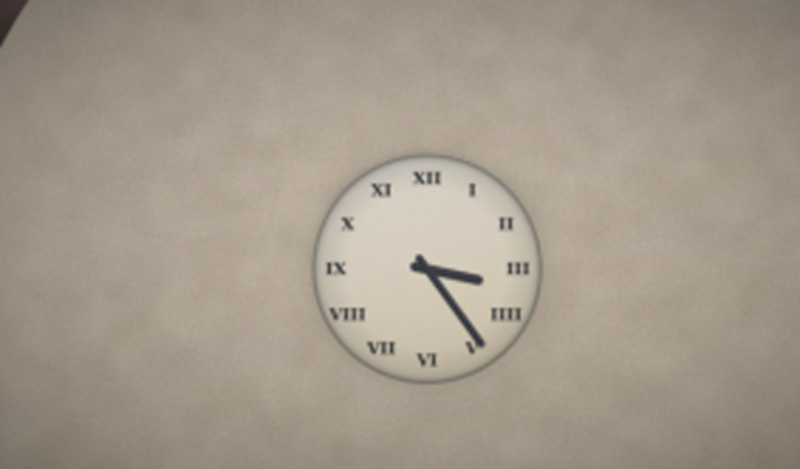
3:24
